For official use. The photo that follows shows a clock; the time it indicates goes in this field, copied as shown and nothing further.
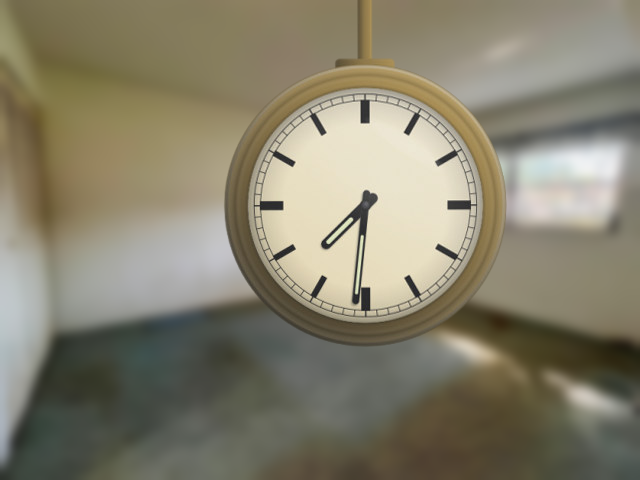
7:31
